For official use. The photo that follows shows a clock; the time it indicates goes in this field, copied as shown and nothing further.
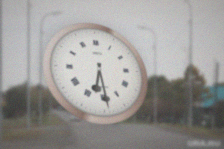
6:29
